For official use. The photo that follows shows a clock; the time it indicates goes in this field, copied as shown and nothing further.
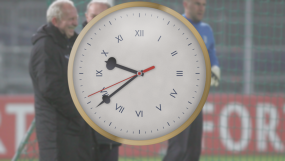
9:38:41
